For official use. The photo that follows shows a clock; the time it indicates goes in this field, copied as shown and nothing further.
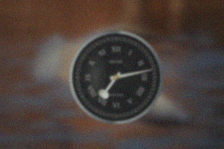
7:13
